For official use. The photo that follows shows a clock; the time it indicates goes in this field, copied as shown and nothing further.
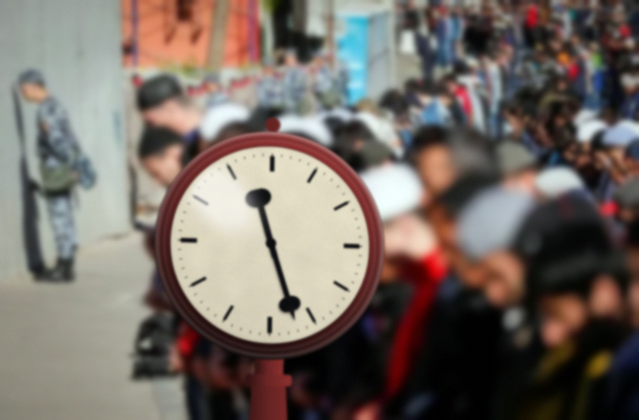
11:27
